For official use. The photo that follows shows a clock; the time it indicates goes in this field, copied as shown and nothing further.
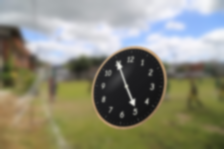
4:55
